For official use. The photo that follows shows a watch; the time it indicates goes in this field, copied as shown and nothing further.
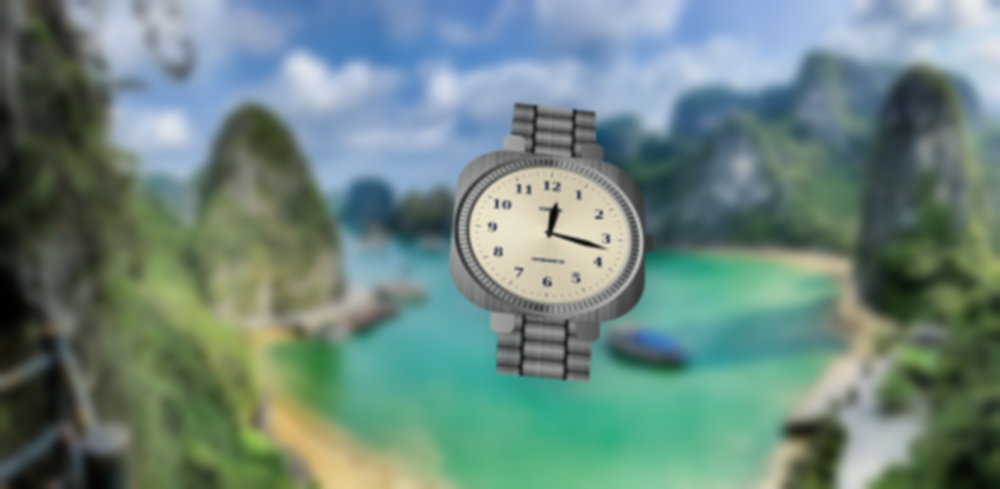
12:17
